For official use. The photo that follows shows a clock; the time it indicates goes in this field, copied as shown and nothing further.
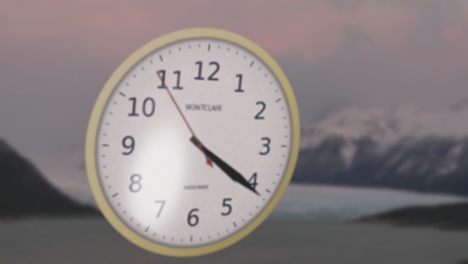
4:20:54
